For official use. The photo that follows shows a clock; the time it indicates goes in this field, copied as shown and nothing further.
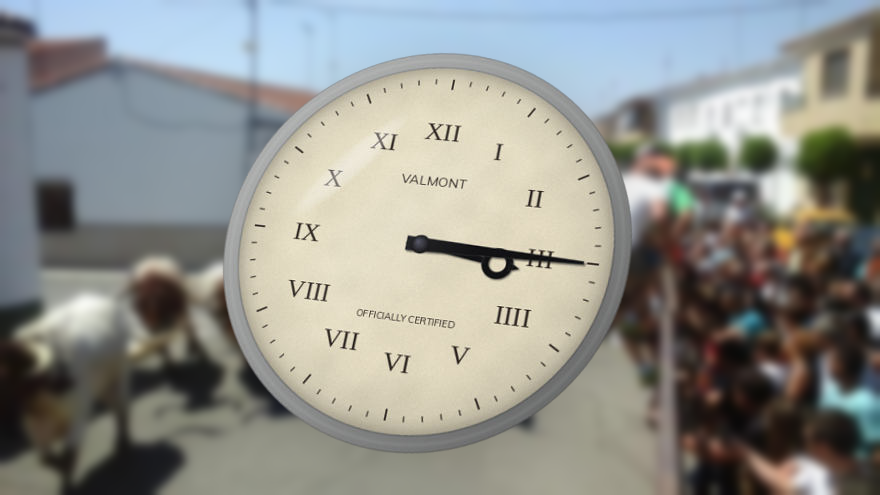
3:15
